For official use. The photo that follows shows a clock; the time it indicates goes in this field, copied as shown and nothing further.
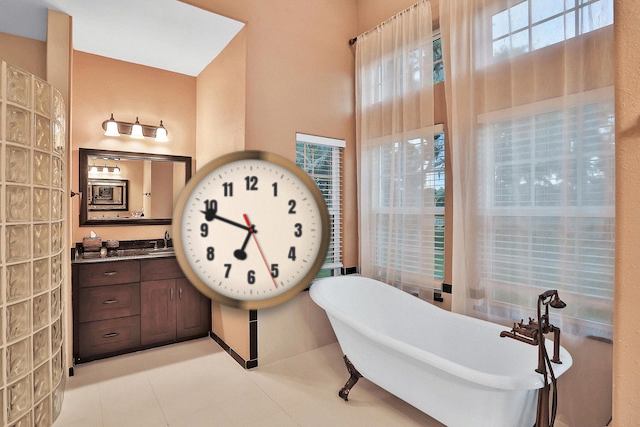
6:48:26
